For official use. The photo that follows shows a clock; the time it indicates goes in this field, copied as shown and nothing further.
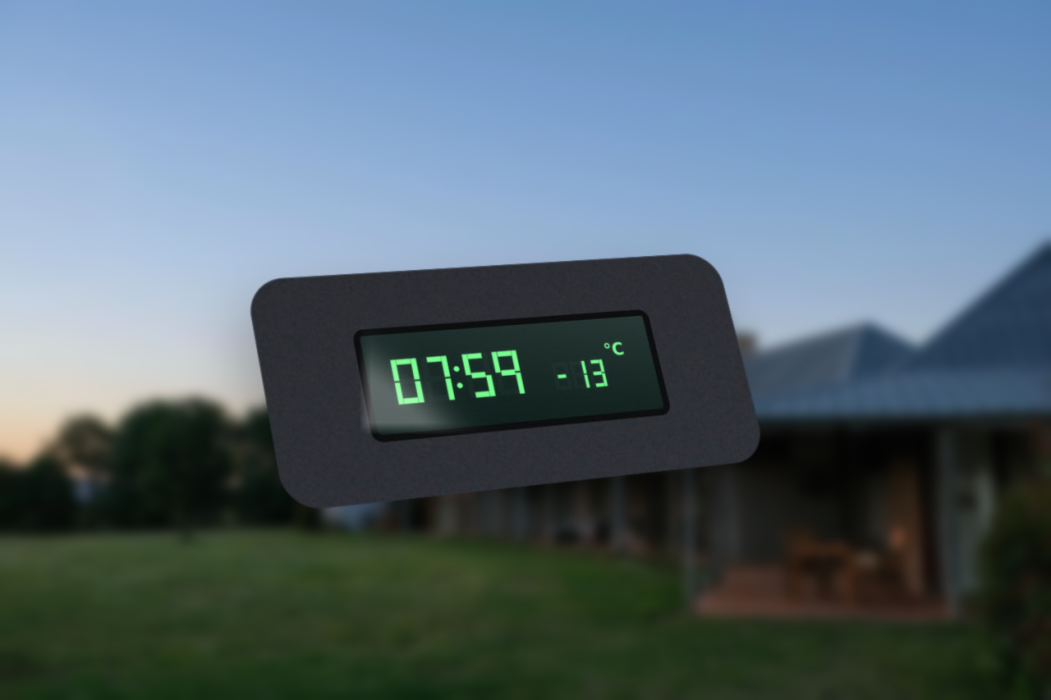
7:59
